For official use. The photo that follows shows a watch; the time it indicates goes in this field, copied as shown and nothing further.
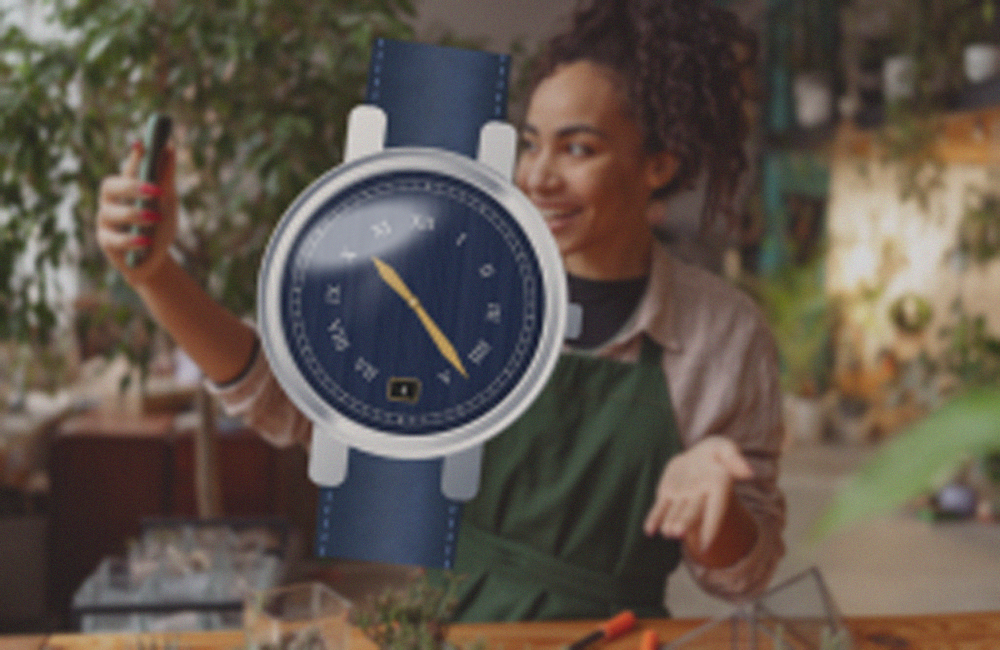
10:23
